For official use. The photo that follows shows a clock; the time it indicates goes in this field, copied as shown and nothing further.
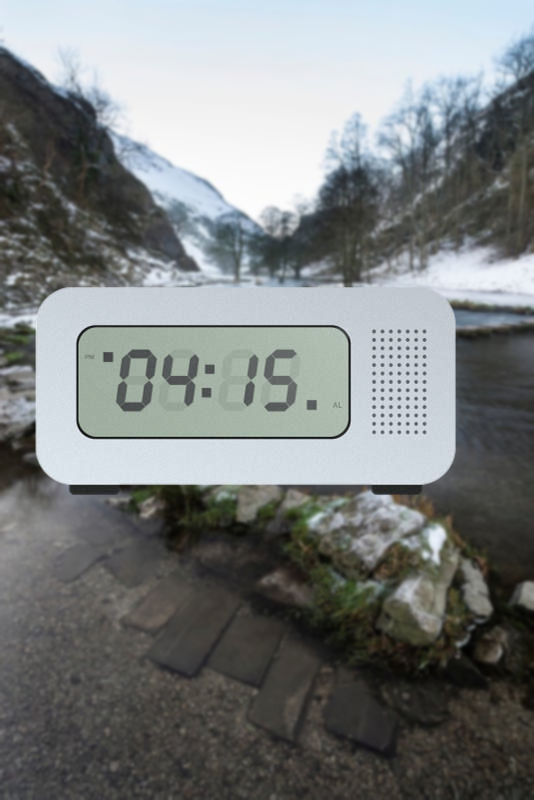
4:15
